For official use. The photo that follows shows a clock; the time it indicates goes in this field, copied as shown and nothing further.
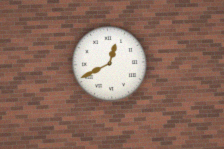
12:41
